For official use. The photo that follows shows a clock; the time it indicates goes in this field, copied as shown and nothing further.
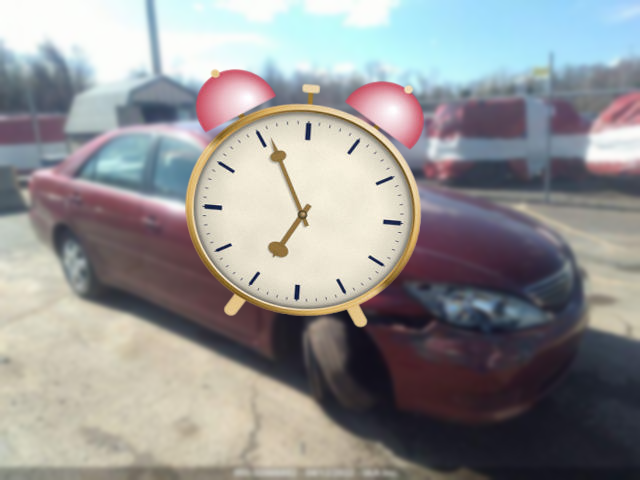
6:56
